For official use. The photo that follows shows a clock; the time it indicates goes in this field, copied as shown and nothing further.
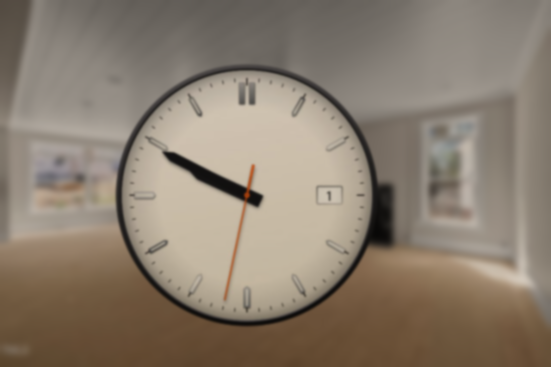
9:49:32
